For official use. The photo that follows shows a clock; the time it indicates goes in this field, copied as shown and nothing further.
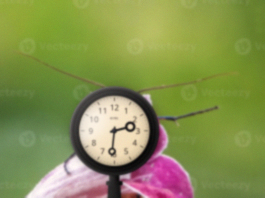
2:31
